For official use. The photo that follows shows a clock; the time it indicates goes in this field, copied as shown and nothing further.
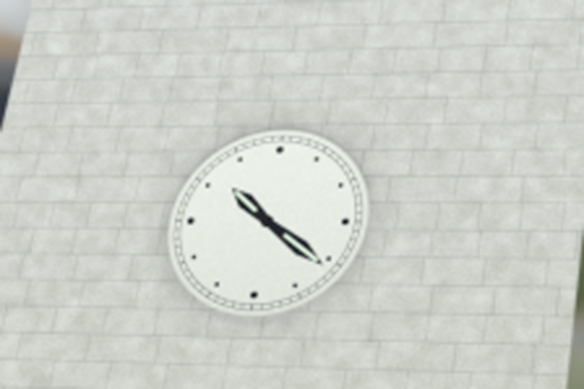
10:21
